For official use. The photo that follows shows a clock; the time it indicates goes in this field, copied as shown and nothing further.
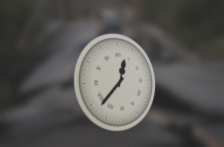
12:38
